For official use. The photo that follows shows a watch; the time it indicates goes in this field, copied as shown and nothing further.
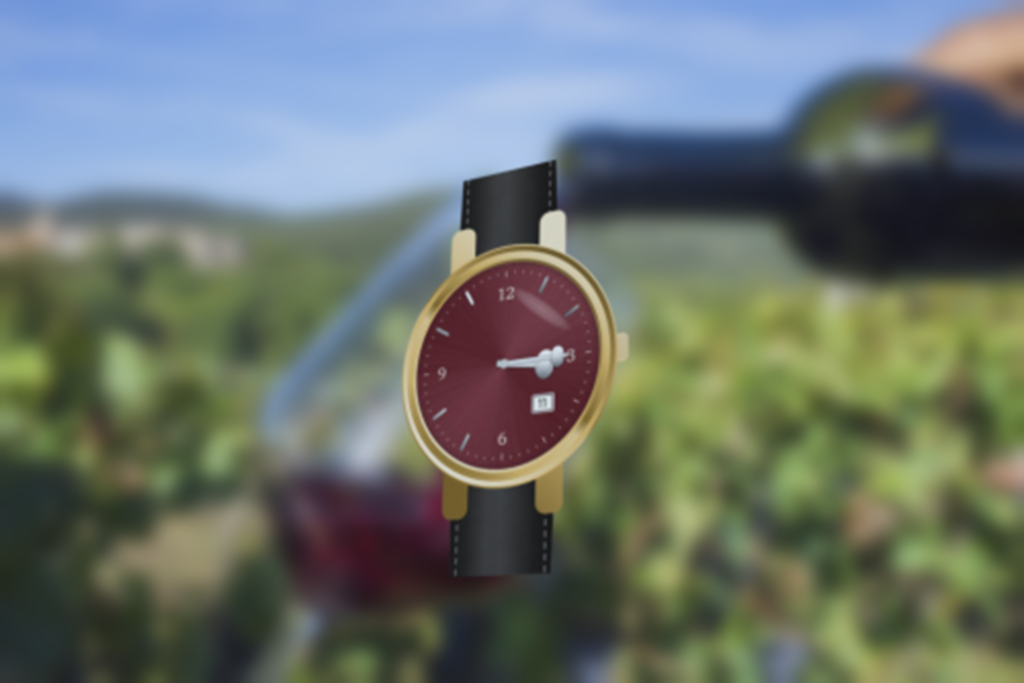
3:15
